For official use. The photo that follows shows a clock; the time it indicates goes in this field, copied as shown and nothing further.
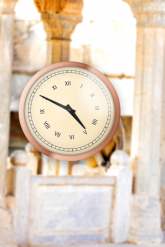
4:50
